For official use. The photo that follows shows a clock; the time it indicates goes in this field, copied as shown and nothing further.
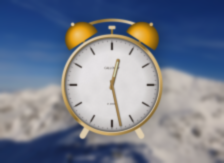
12:28
